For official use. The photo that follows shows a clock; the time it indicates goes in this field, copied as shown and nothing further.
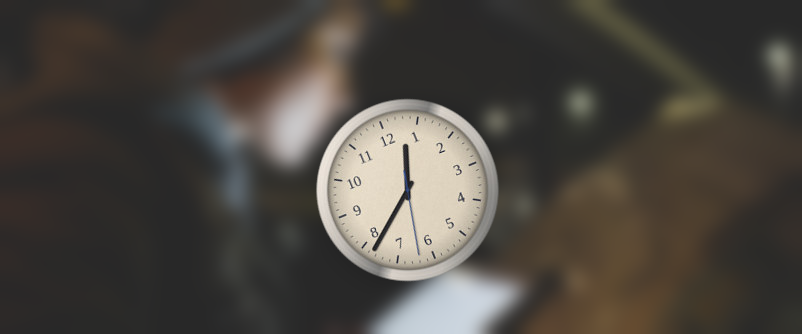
12:38:32
